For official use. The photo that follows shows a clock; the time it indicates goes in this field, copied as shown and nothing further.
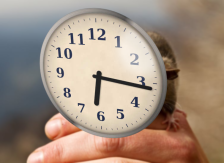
6:16
